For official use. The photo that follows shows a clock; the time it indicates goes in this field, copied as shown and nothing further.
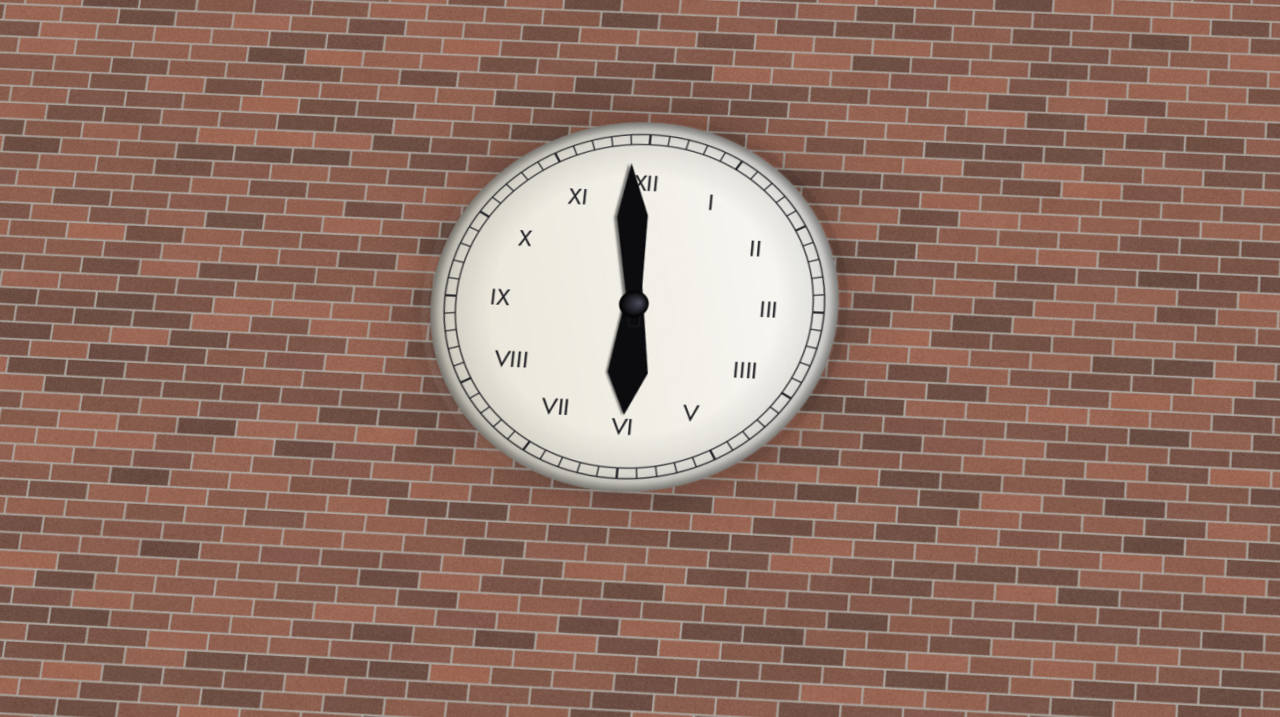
5:59
